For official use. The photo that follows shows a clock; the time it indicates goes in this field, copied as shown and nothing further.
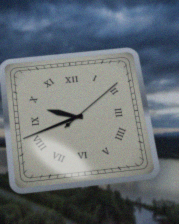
9:42:09
